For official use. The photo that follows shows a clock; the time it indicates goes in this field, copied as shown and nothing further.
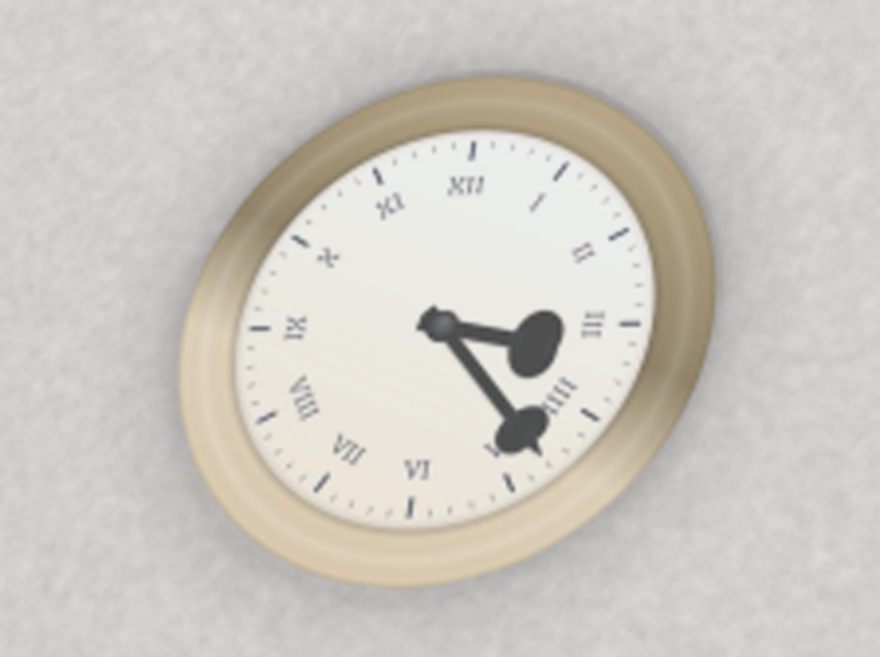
3:23
